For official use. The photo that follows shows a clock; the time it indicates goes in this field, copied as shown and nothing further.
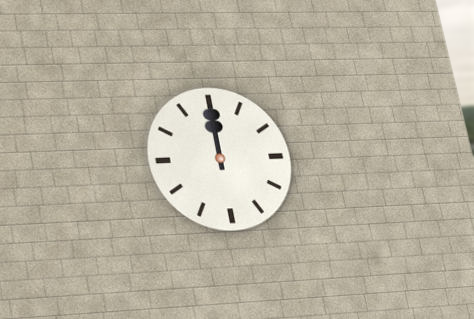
12:00
